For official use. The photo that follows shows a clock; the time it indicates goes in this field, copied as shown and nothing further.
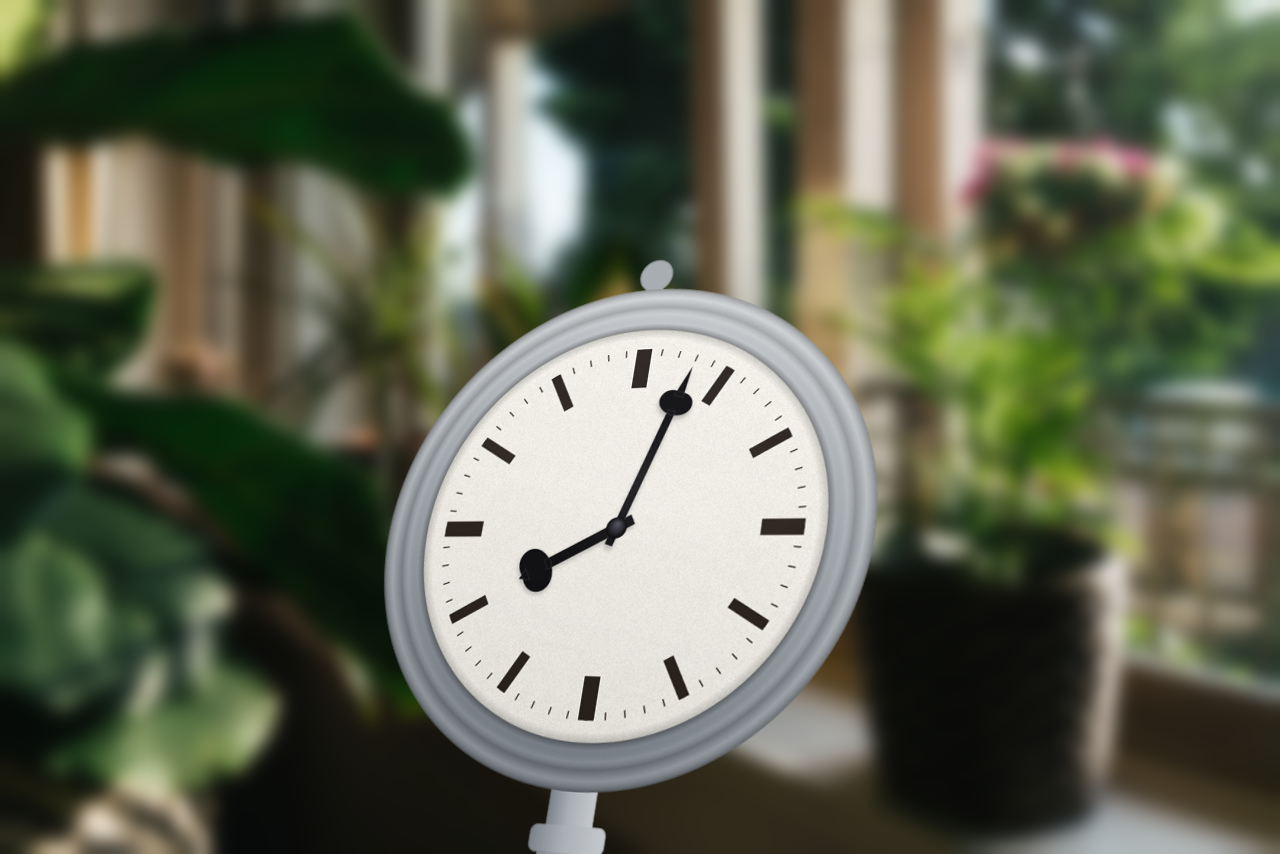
8:03
